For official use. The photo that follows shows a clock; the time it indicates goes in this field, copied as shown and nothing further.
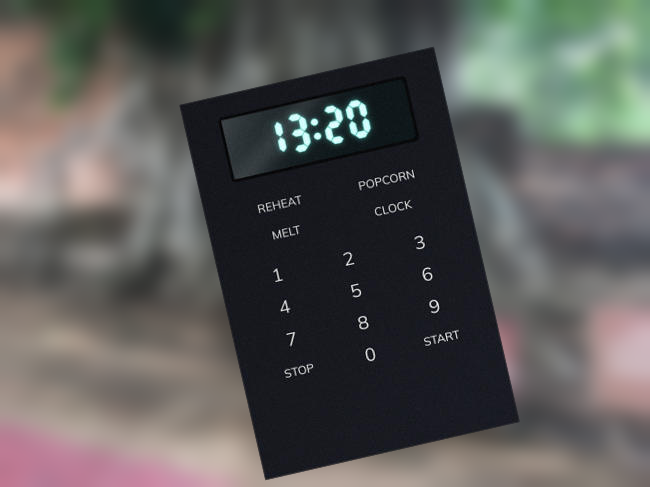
13:20
